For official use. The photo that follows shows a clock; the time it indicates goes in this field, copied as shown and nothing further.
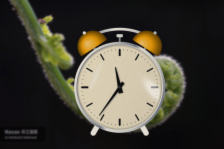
11:36
